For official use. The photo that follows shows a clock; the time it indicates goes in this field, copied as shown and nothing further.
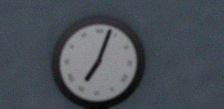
7:03
